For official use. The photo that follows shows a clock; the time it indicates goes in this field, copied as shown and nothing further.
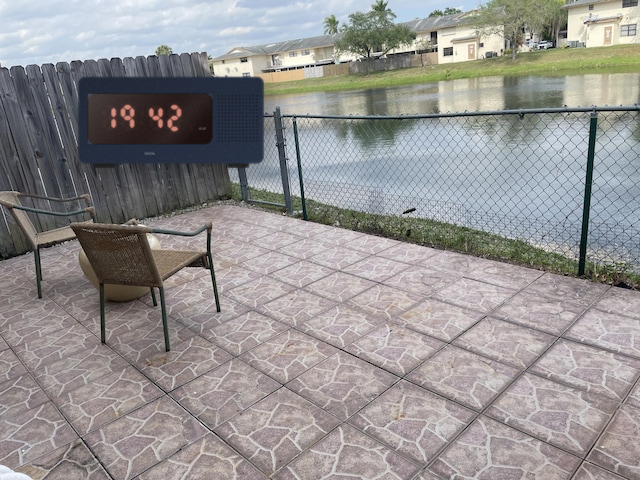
19:42
